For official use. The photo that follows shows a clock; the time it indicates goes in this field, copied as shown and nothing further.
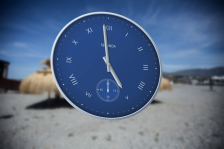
4:59
